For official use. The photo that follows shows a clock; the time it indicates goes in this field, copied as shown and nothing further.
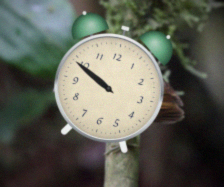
9:49
